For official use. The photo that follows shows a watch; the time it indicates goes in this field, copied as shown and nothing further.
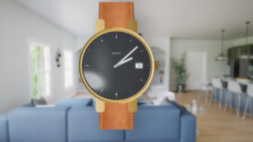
2:08
